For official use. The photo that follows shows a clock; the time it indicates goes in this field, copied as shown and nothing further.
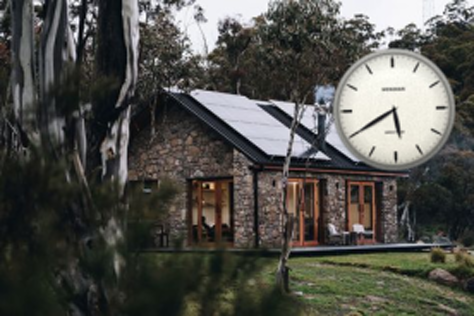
5:40
